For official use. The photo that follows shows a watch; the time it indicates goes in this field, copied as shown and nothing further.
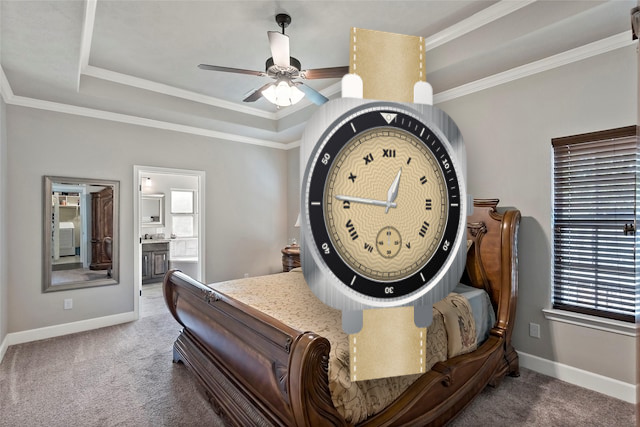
12:46
